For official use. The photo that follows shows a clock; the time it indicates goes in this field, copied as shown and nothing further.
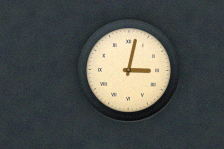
3:02
